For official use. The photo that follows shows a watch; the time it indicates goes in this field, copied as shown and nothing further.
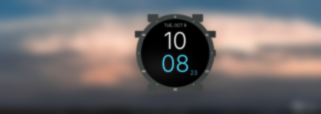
10:08
